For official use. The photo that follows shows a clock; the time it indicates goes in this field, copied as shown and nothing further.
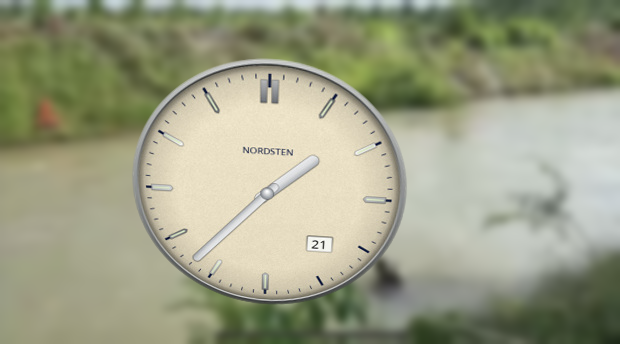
1:37
